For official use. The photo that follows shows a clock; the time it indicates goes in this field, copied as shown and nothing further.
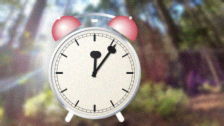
12:06
